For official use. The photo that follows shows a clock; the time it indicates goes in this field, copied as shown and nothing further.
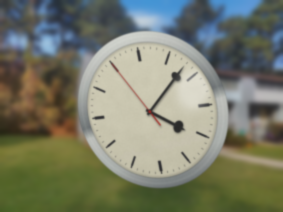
4:07:55
